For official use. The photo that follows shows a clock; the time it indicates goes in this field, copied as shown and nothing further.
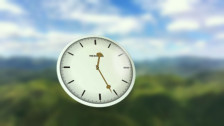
12:26
